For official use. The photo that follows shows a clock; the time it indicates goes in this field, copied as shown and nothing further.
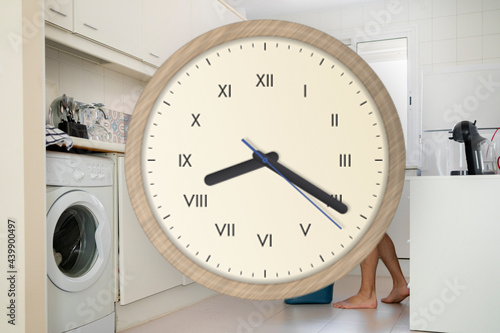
8:20:22
